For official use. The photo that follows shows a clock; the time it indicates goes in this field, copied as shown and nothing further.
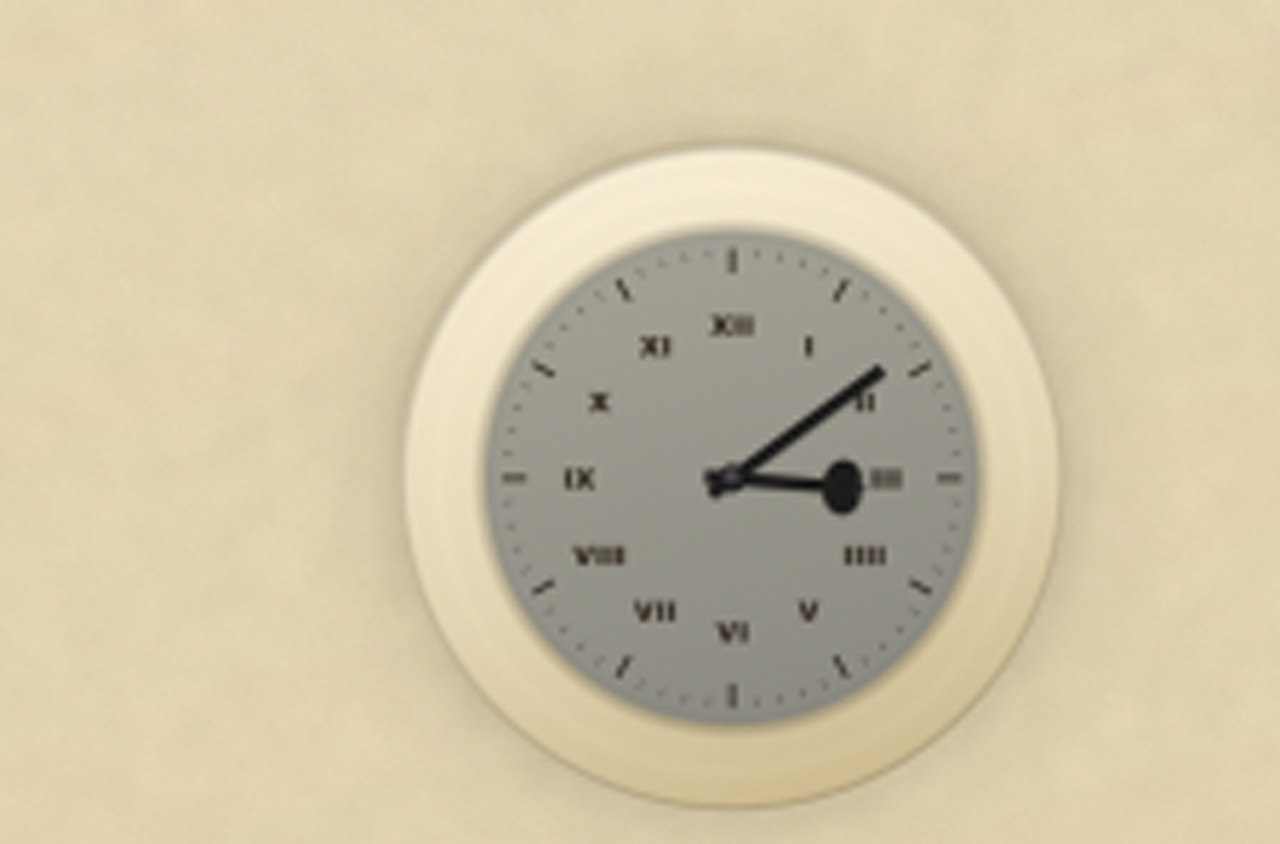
3:09
